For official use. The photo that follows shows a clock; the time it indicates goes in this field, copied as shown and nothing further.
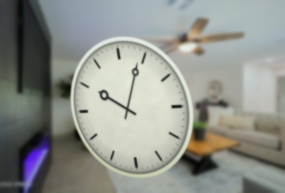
10:04
